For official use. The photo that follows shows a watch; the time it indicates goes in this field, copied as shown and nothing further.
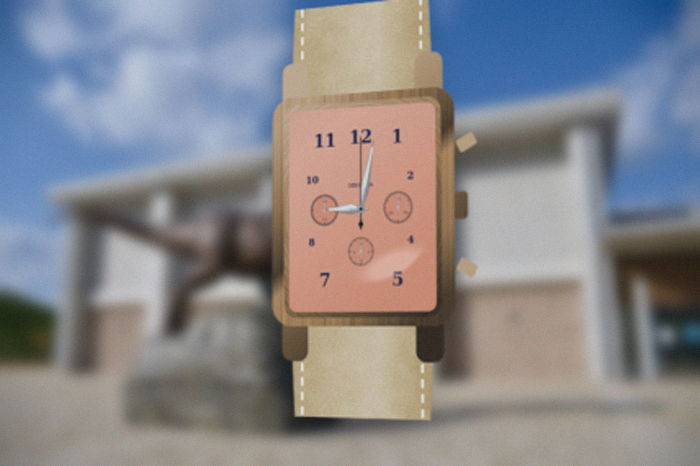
9:02
